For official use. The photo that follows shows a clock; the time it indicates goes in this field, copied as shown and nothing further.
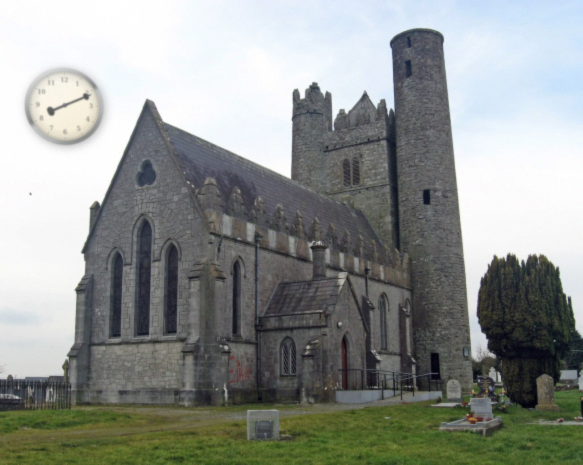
8:11
